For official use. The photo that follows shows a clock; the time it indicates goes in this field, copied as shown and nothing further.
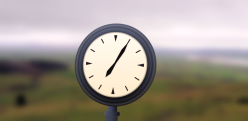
7:05
